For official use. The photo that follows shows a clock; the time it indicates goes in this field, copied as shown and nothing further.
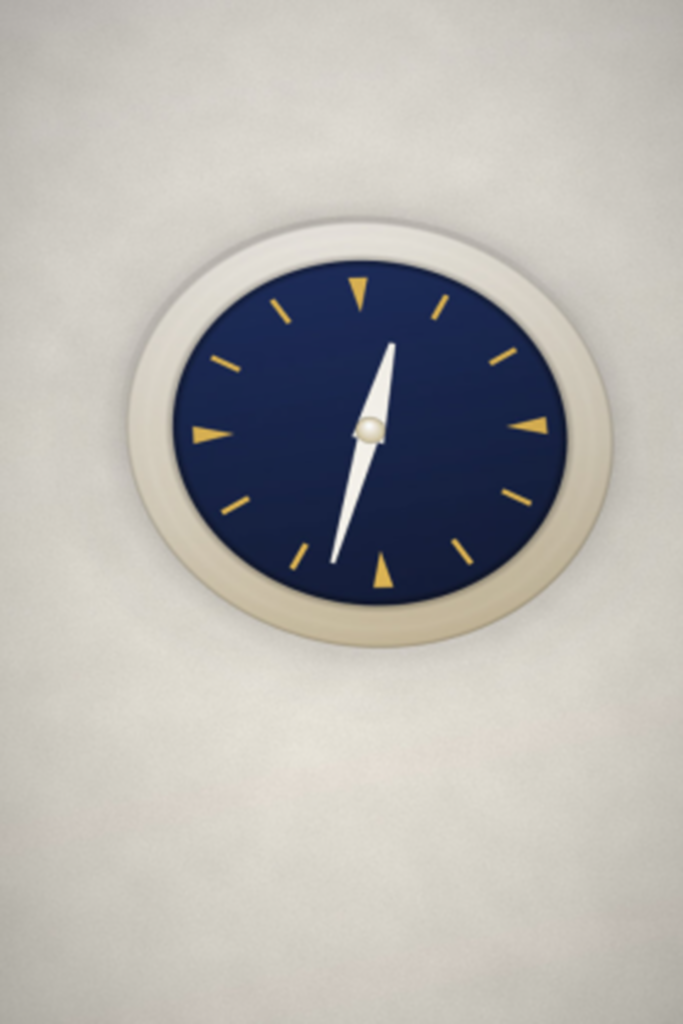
12:33
